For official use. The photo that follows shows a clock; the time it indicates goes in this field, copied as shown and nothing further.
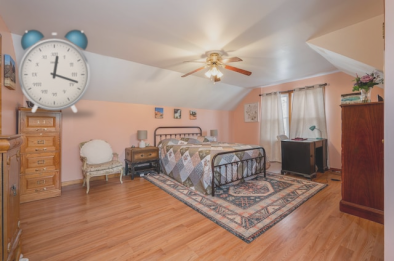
12:18
